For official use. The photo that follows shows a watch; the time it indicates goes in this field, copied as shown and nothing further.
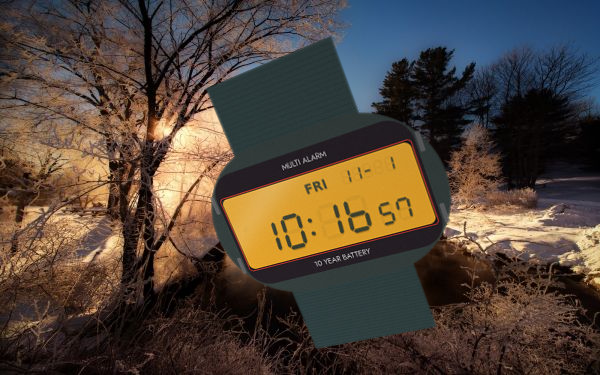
10:16:57
